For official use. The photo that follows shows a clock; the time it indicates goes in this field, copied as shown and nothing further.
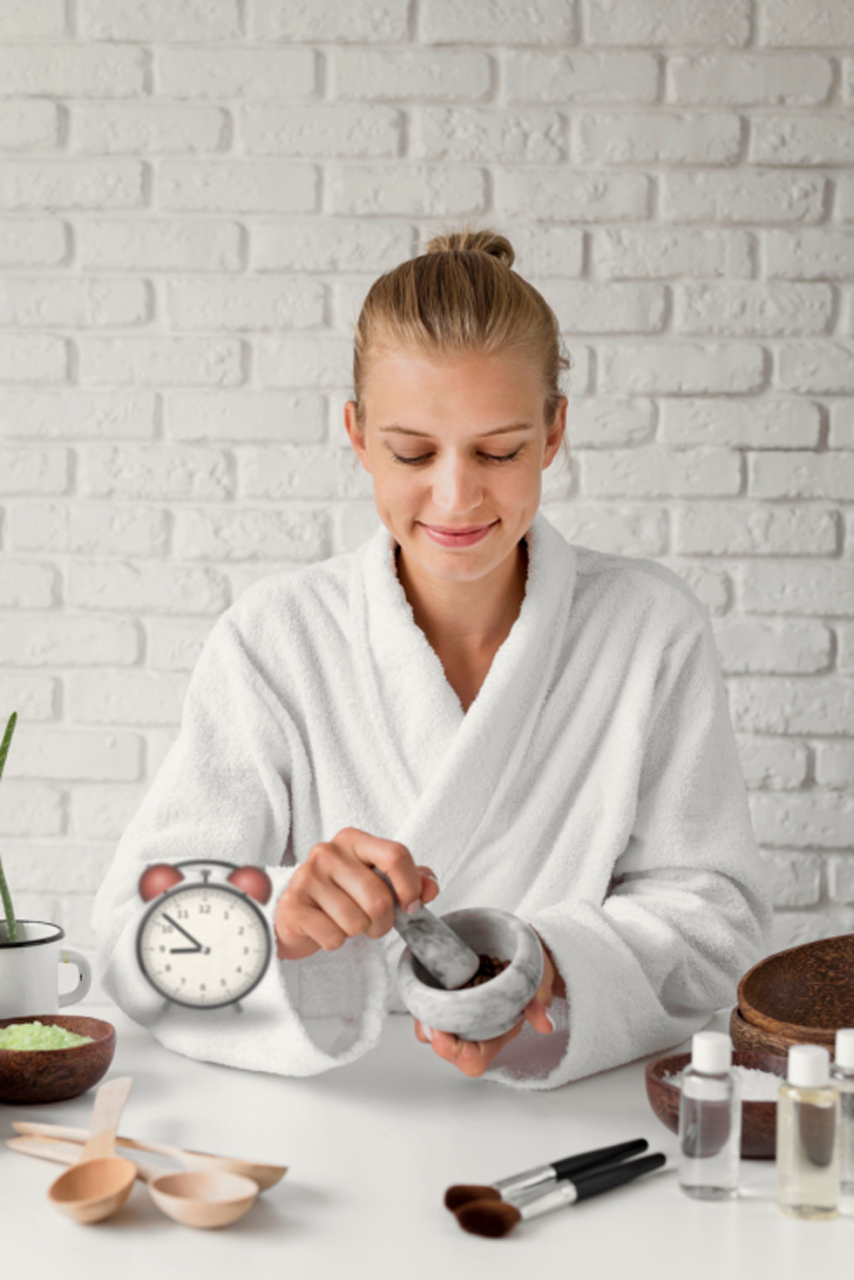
8:52
